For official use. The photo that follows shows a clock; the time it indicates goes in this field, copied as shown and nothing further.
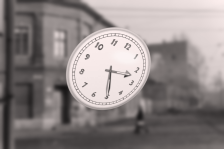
2:25
